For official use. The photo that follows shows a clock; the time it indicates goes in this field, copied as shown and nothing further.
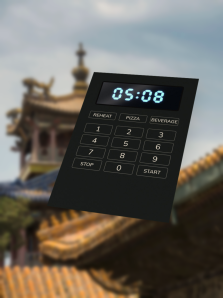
5:08
